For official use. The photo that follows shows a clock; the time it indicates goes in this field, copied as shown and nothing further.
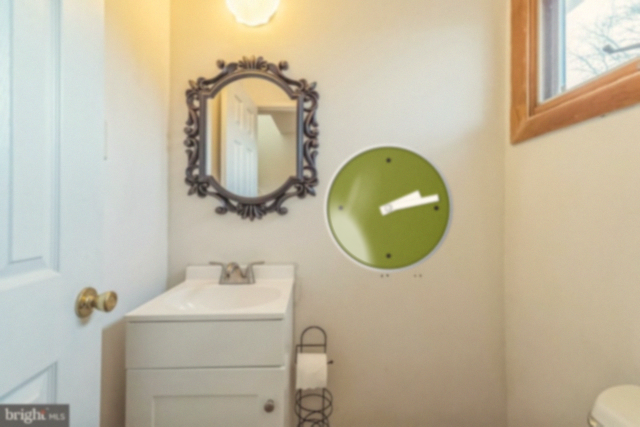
2:13
